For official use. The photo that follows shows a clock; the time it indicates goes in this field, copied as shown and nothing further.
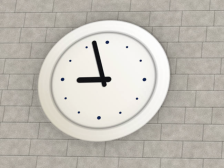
8:57
